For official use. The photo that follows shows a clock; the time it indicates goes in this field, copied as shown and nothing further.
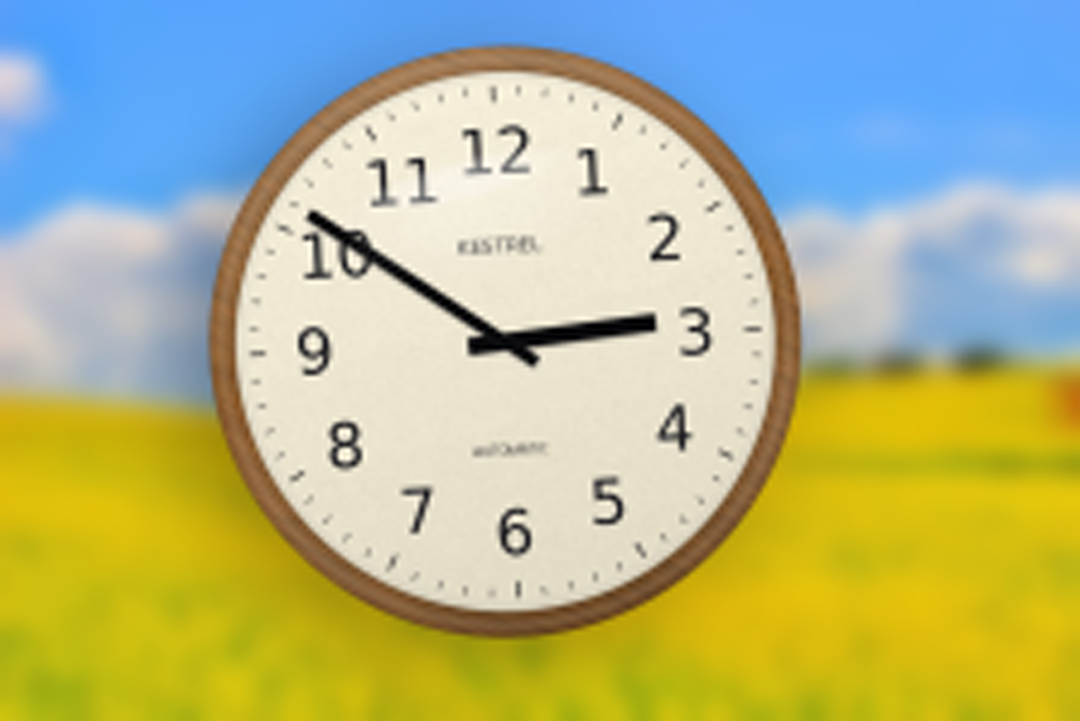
2:51
